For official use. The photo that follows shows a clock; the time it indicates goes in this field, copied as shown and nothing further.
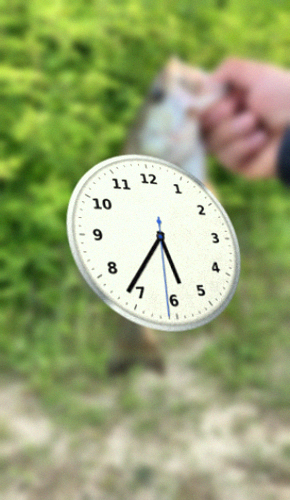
5:36:31
